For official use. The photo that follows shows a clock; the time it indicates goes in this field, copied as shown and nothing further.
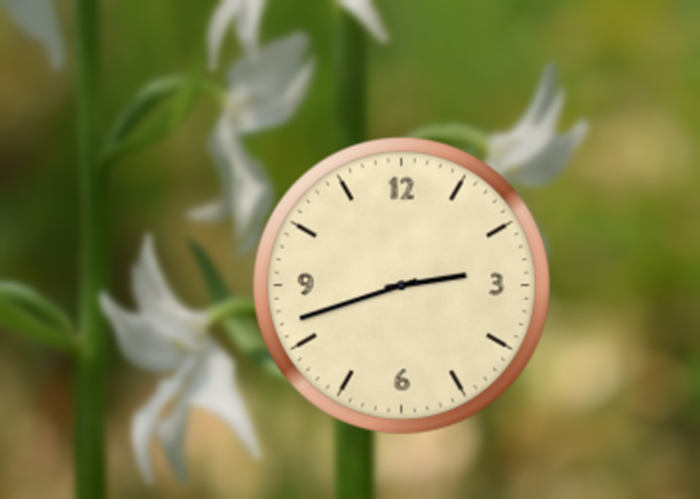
2:42
